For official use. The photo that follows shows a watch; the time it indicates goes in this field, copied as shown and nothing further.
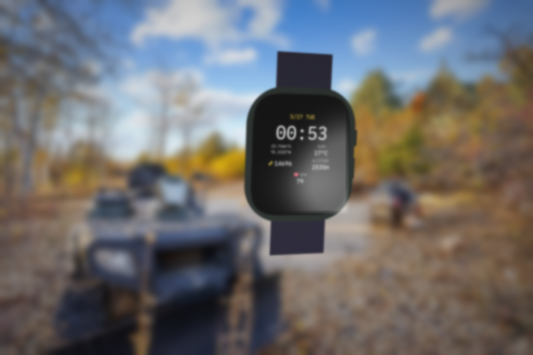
0:53
